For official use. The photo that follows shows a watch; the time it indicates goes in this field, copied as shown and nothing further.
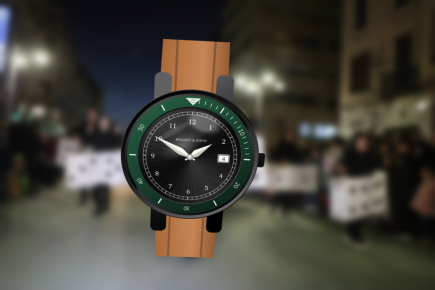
1:50
